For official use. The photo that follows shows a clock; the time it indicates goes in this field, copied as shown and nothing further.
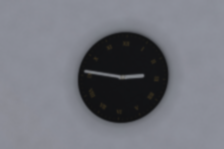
2:46
